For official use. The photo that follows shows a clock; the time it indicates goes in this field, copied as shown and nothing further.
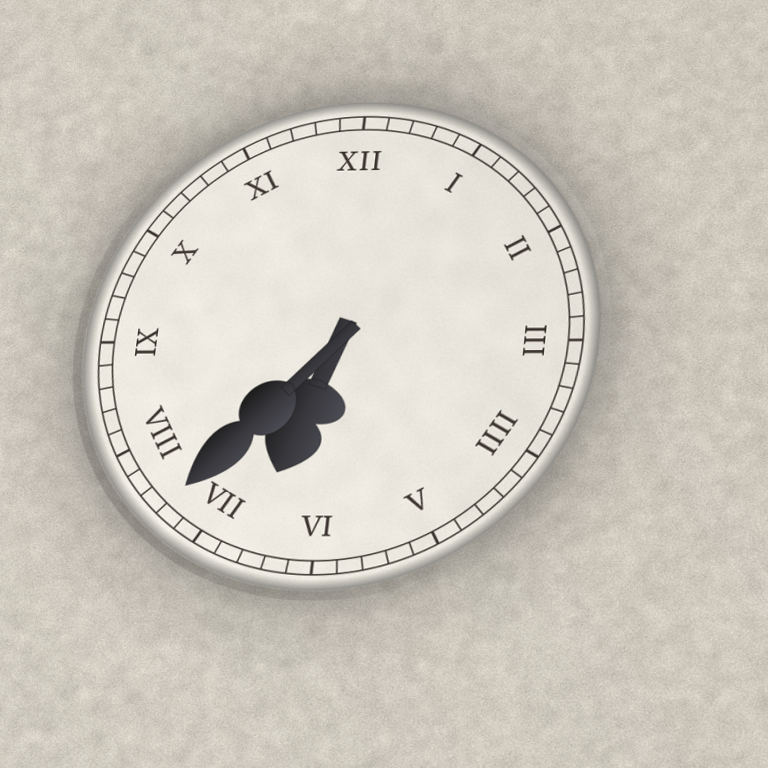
6:37
